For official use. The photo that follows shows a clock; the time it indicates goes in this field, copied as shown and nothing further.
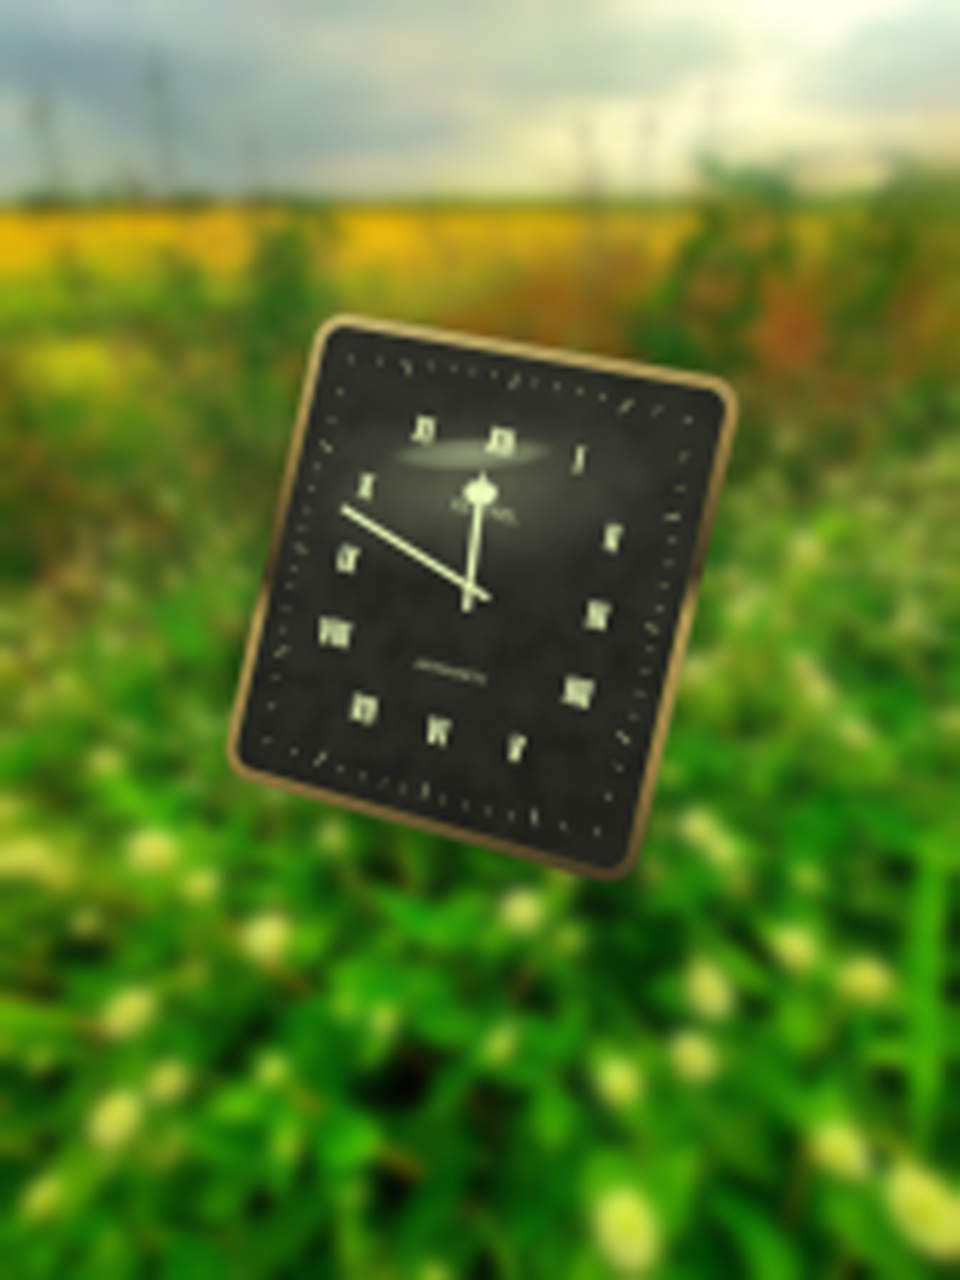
11:48
